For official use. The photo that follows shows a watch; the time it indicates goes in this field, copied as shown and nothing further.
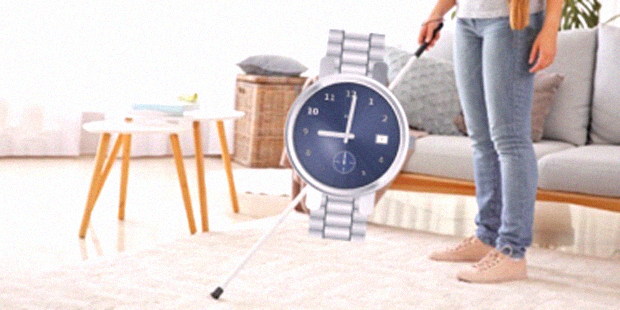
9:01
